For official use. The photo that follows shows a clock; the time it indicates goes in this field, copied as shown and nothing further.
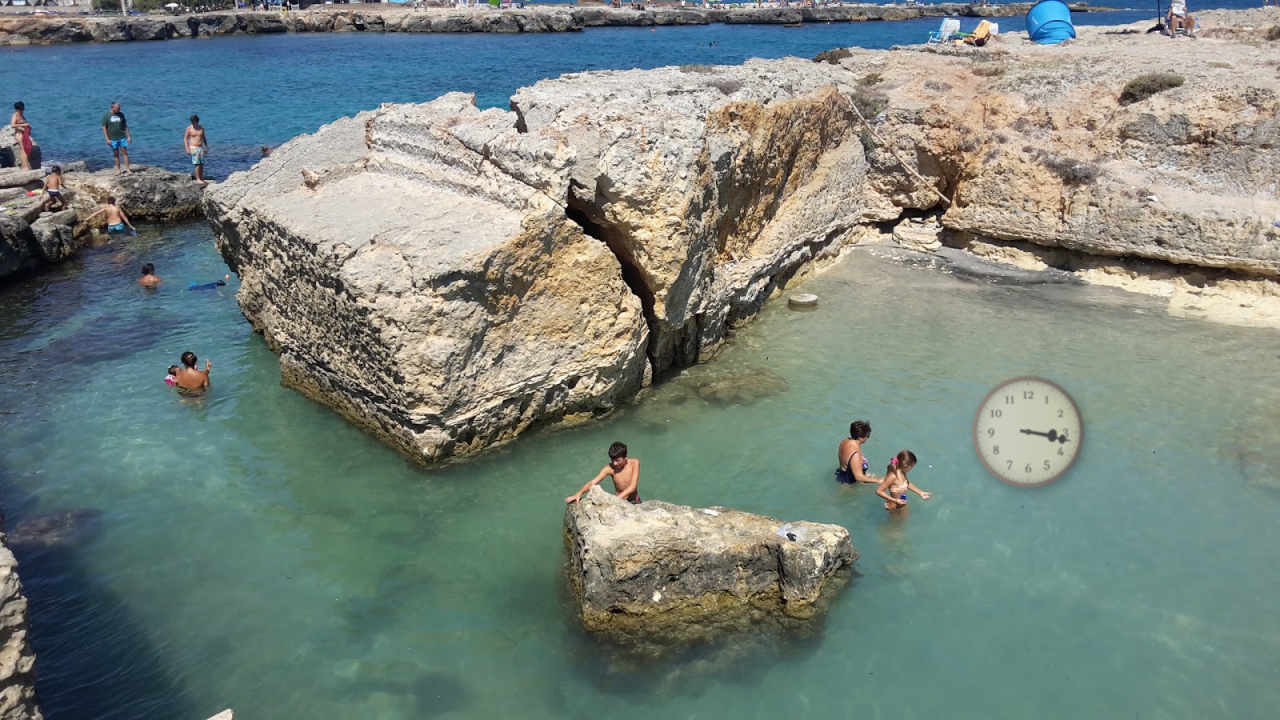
3:17
